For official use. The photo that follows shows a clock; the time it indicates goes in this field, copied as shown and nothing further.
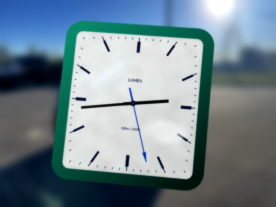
2:43:27
